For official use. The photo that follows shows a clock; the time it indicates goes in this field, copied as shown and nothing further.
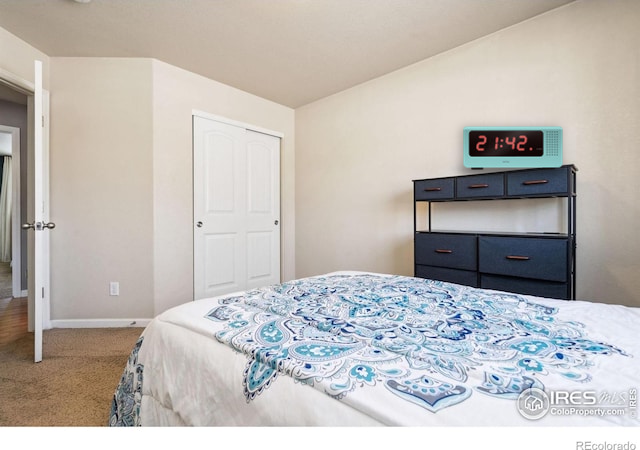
21:42
